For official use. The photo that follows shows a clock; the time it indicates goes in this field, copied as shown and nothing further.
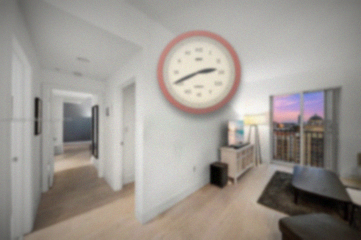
2:41
